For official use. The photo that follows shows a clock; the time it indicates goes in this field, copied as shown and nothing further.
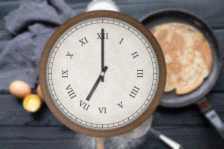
7:00
